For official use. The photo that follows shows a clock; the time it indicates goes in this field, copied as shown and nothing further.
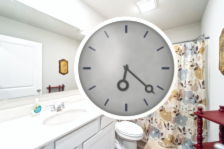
6:22
